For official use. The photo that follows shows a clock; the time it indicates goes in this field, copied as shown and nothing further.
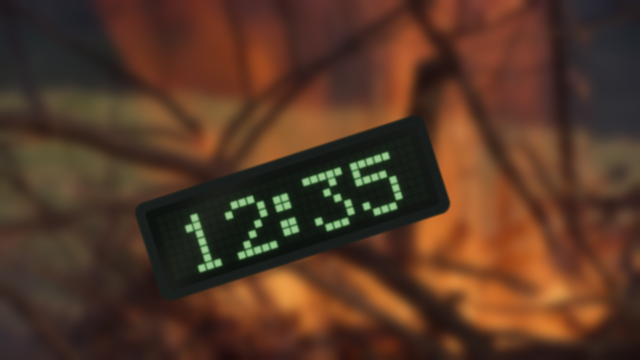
12:35
